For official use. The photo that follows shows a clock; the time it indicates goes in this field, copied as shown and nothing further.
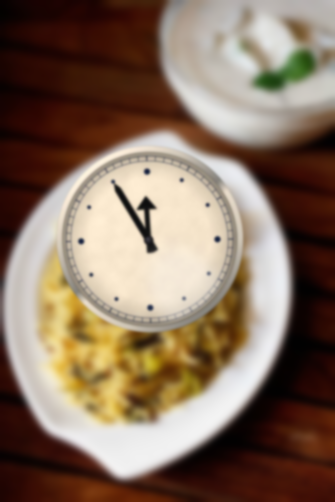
11:55
